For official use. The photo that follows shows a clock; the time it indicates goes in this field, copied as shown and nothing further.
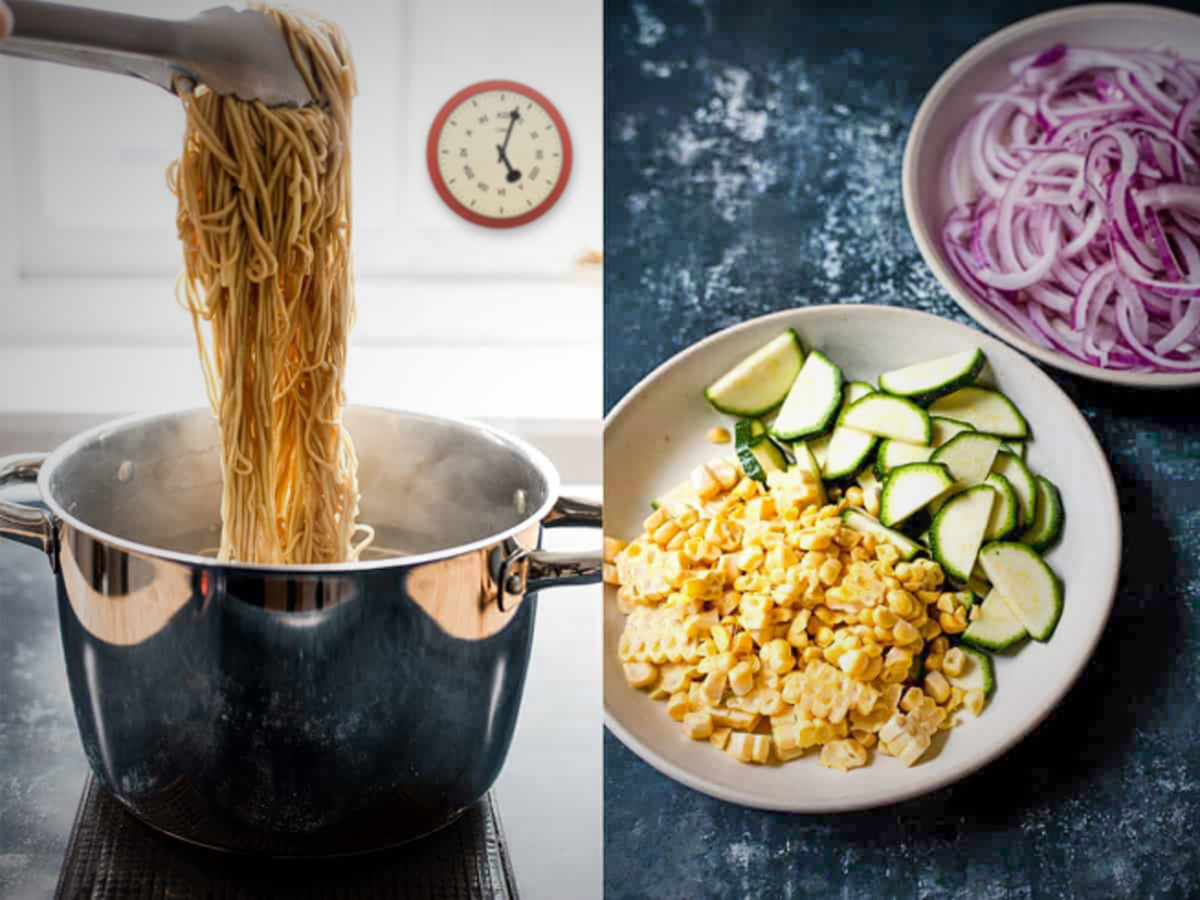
5:03
